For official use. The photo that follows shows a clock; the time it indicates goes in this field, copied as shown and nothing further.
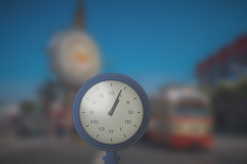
1:04
